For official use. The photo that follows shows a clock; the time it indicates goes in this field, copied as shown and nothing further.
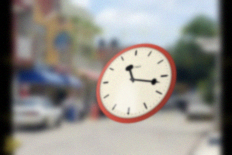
11:17
